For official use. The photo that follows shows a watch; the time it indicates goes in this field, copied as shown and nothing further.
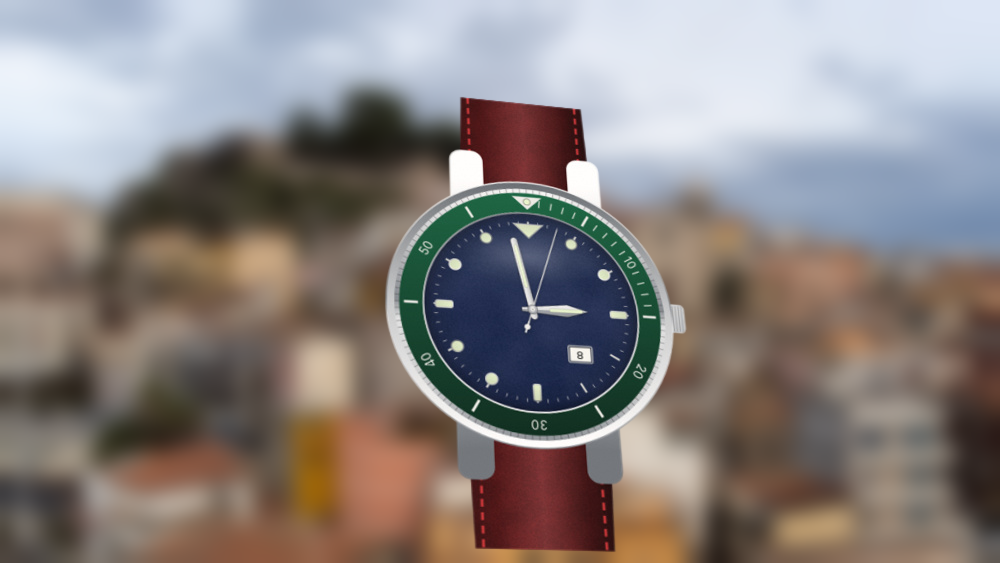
2:58:03
